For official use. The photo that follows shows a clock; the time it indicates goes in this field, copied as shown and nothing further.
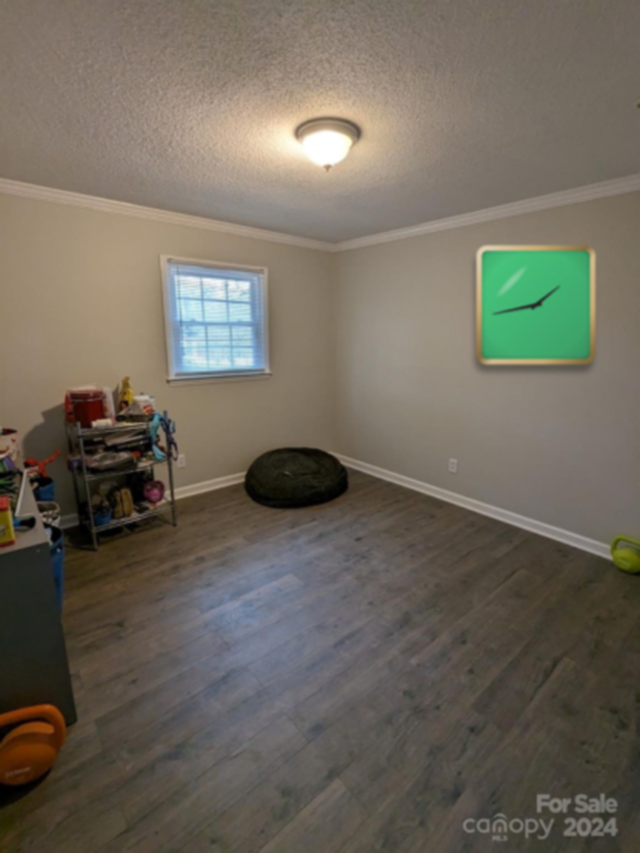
1:43
